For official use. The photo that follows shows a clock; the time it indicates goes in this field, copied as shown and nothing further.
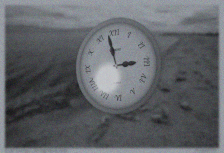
2:58
